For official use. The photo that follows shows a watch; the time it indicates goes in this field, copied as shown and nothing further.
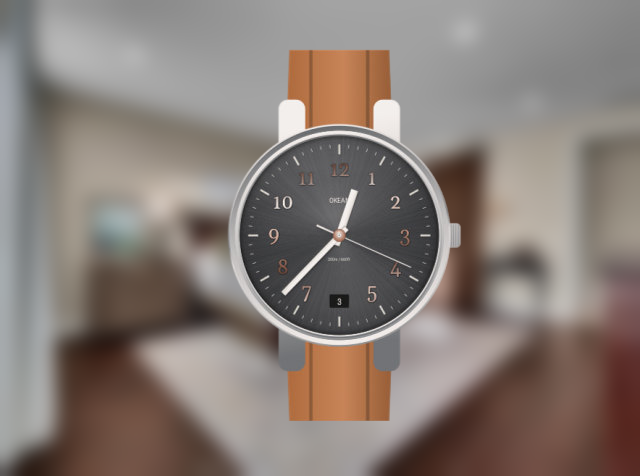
12:37:19
